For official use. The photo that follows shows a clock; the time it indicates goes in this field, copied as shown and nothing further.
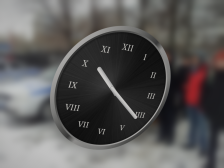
10:21
